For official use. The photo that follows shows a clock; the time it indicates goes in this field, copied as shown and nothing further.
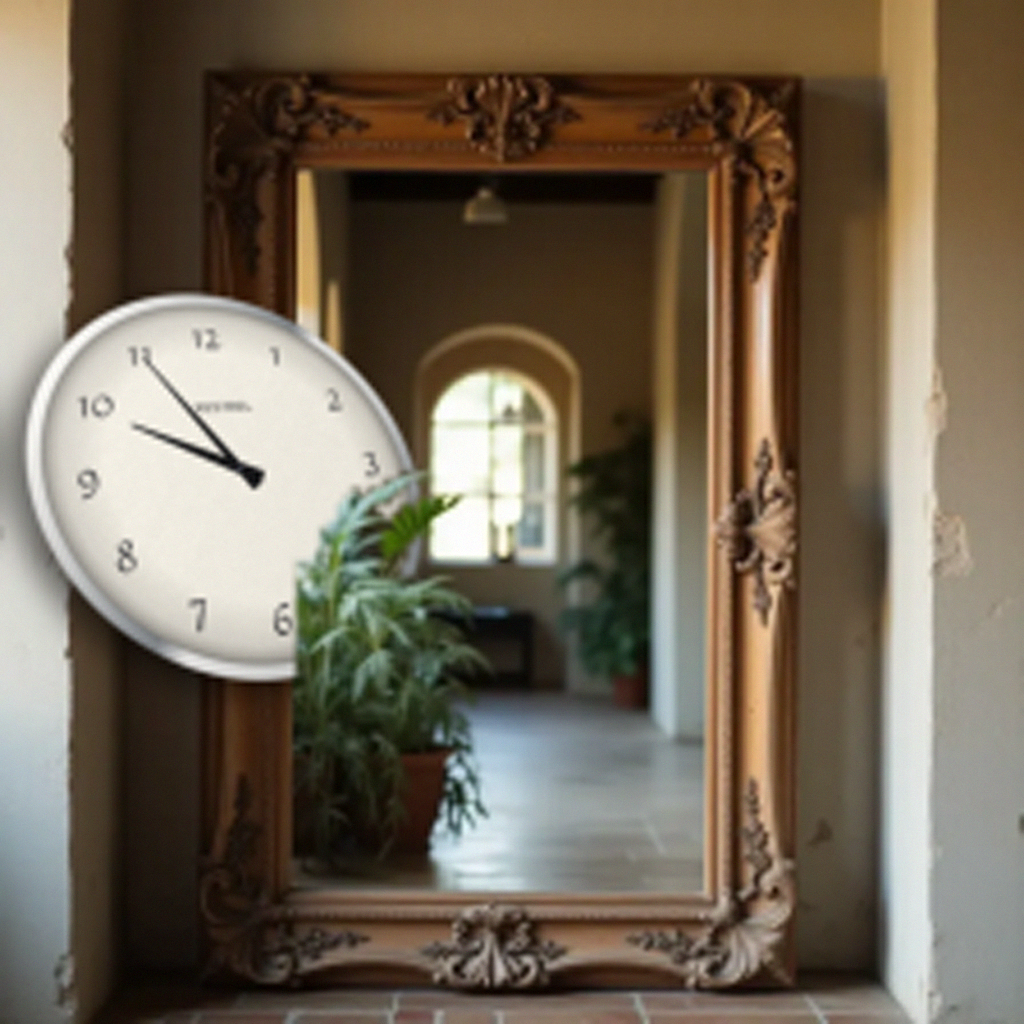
9:55
